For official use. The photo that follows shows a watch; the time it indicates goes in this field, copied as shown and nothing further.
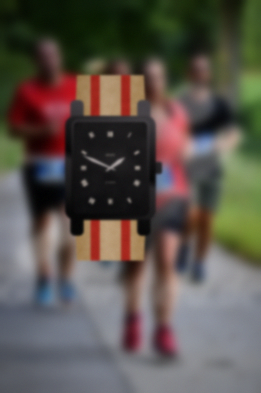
1:49
